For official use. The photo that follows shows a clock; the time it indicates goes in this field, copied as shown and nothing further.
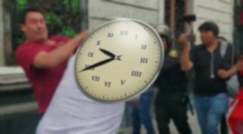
9:40
